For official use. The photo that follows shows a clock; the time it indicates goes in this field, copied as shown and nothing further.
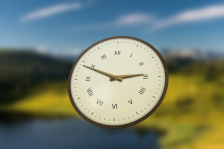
2:49
